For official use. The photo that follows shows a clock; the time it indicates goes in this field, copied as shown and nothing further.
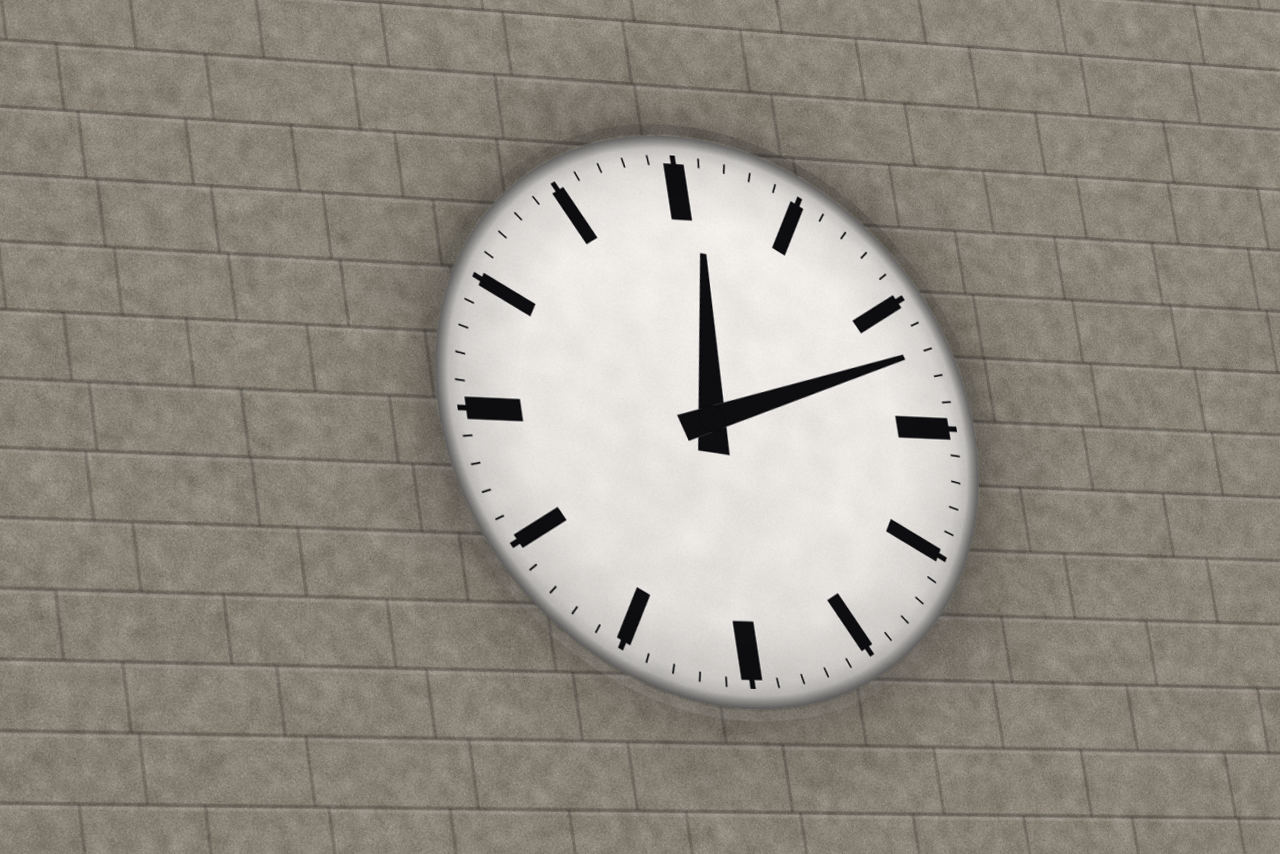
12:12
